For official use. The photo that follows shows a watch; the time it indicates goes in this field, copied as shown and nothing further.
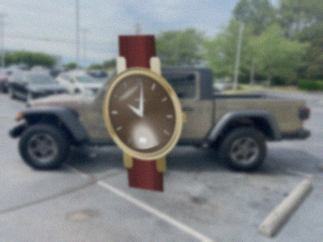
10:01
